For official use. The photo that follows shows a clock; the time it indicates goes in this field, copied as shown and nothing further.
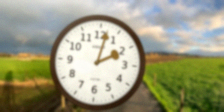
2:02
